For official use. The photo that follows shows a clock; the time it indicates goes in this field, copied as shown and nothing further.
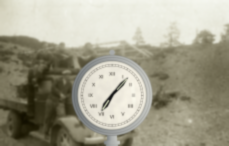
7:07
